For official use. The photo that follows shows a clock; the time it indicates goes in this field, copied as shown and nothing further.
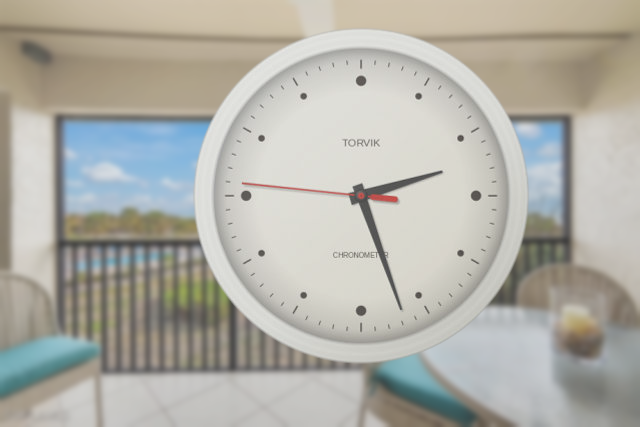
2:26:46
